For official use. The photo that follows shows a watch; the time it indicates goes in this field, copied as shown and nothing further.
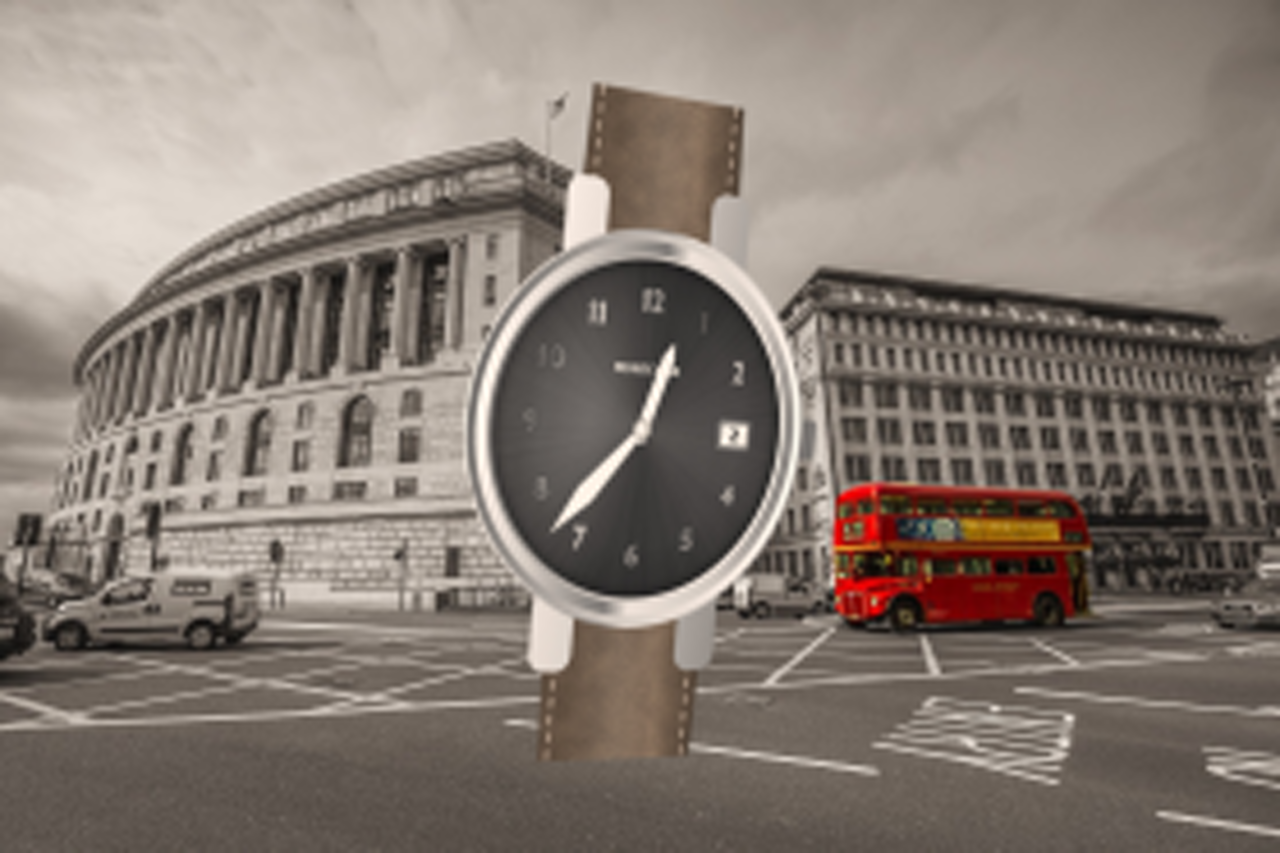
12:37
